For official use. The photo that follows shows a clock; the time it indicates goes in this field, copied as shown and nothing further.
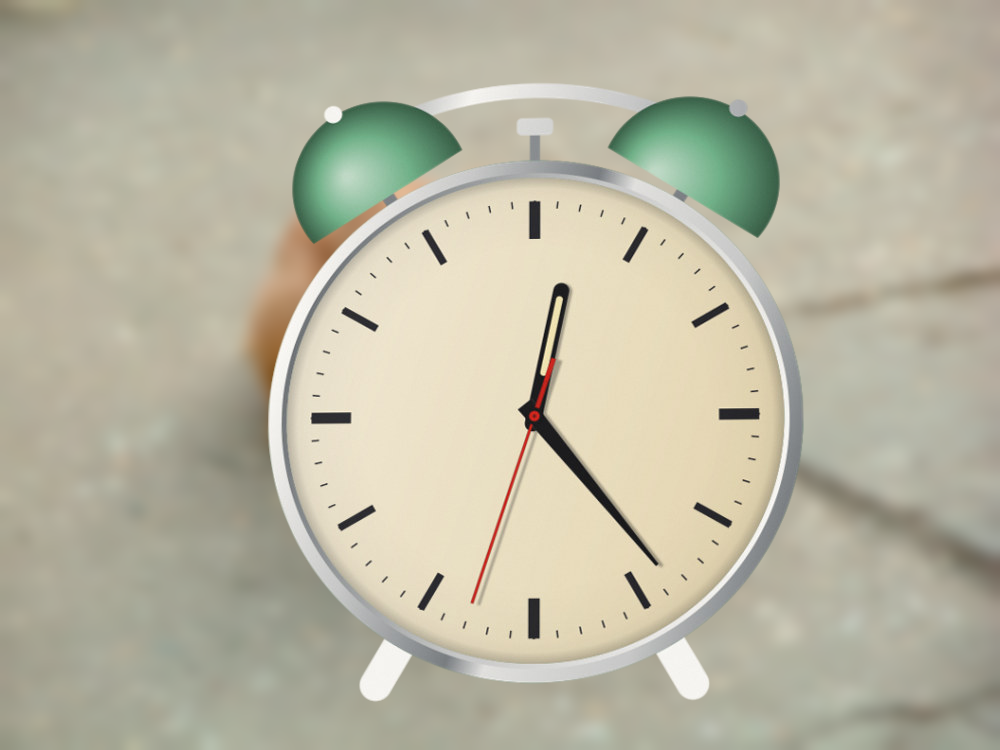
12:23:33
